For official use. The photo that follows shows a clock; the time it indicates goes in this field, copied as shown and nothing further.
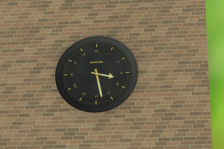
3:28
